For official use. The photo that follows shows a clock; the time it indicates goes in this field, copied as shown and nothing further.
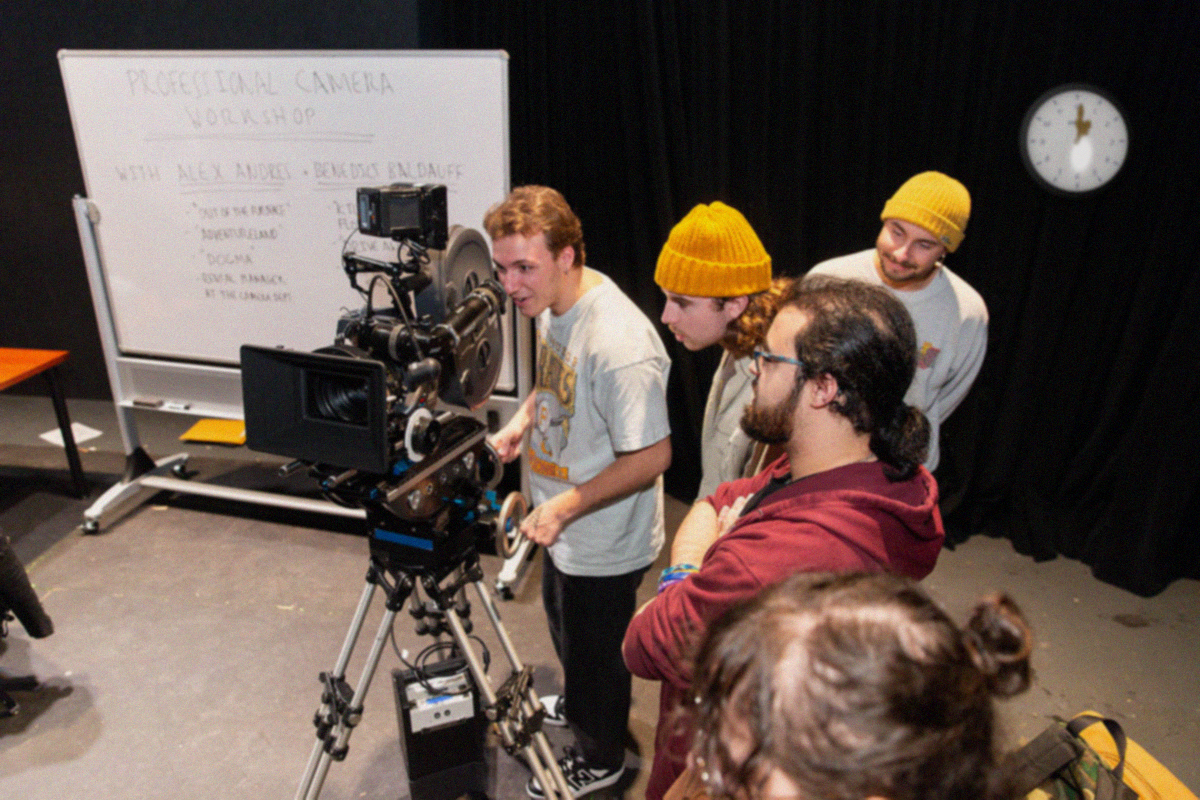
1:01
